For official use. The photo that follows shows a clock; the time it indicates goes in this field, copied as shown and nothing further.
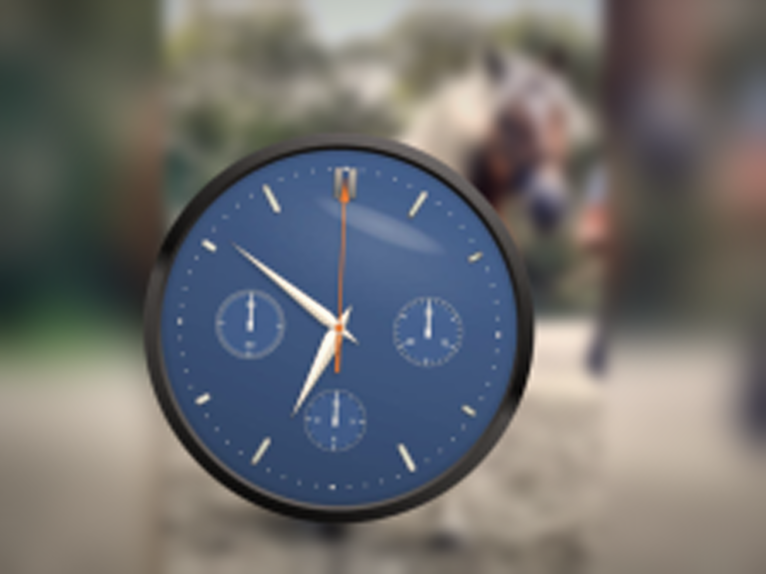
6:51
